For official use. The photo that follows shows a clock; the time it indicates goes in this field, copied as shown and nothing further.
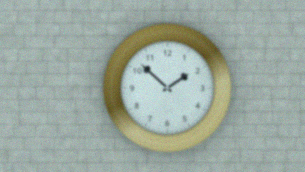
1:52
